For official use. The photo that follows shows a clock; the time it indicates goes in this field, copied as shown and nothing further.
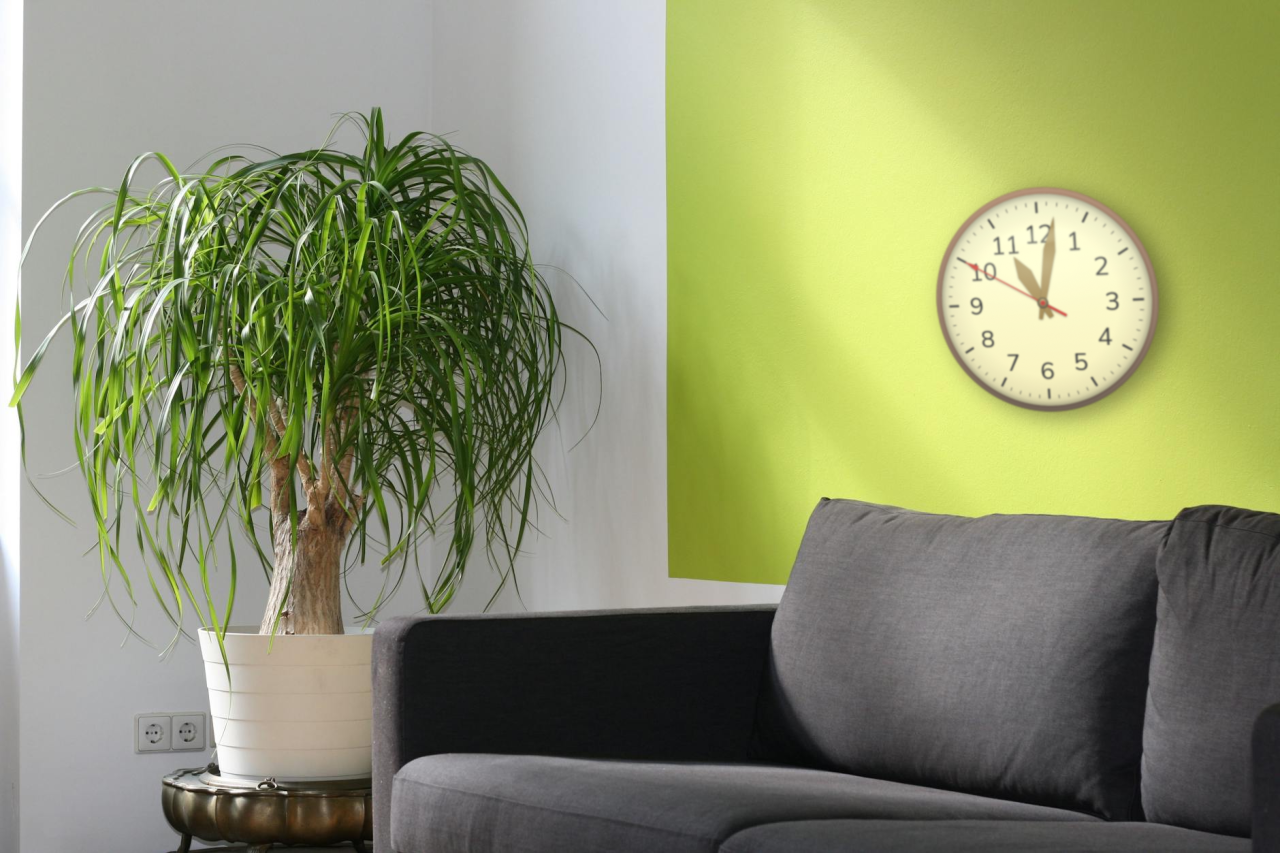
11:01:50
